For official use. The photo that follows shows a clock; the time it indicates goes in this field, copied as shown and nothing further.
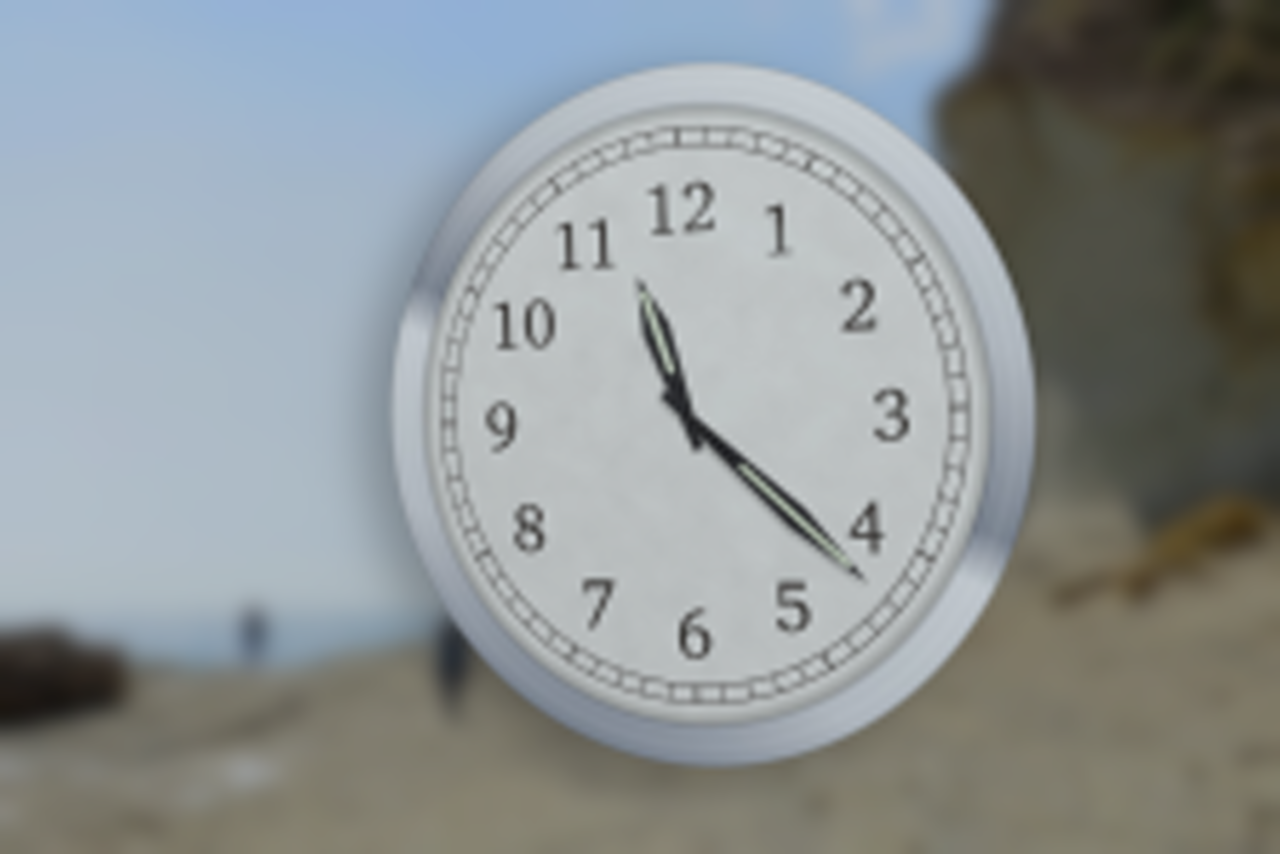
11:22
